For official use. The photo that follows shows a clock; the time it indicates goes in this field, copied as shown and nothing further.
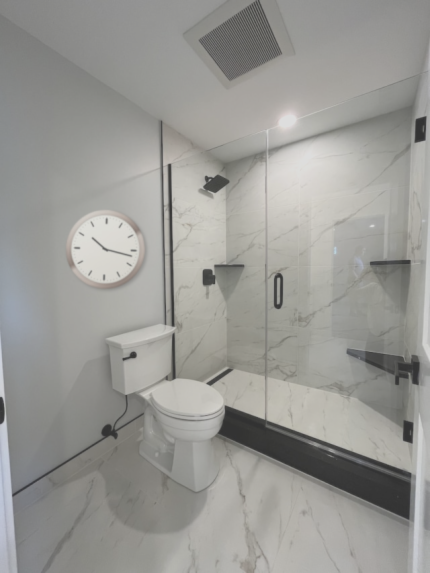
10:17
